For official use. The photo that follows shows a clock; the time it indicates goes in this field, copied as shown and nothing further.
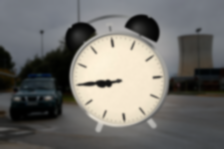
8:45
